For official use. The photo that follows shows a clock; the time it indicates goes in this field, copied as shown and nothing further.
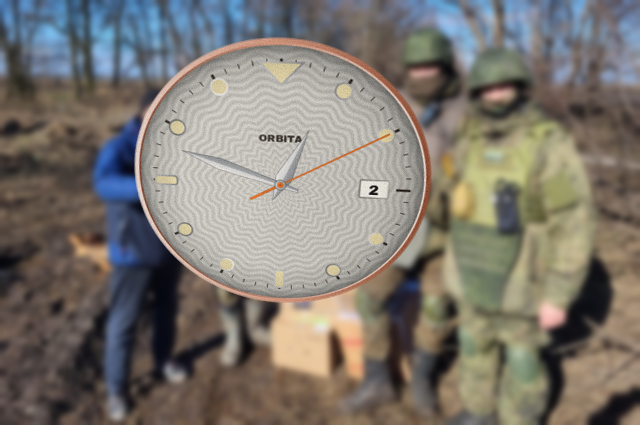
12:48:10
